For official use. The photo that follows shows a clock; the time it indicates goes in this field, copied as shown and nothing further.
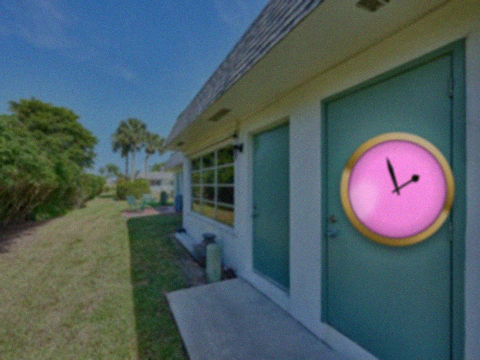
1:57
